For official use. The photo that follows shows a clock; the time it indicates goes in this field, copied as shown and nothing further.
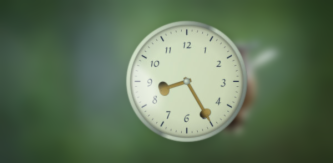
8:25
